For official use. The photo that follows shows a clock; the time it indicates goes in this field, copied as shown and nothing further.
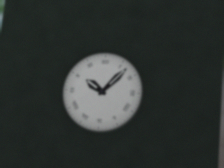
10:07
